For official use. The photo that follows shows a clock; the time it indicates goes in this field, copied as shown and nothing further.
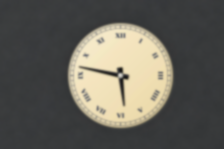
5:47
